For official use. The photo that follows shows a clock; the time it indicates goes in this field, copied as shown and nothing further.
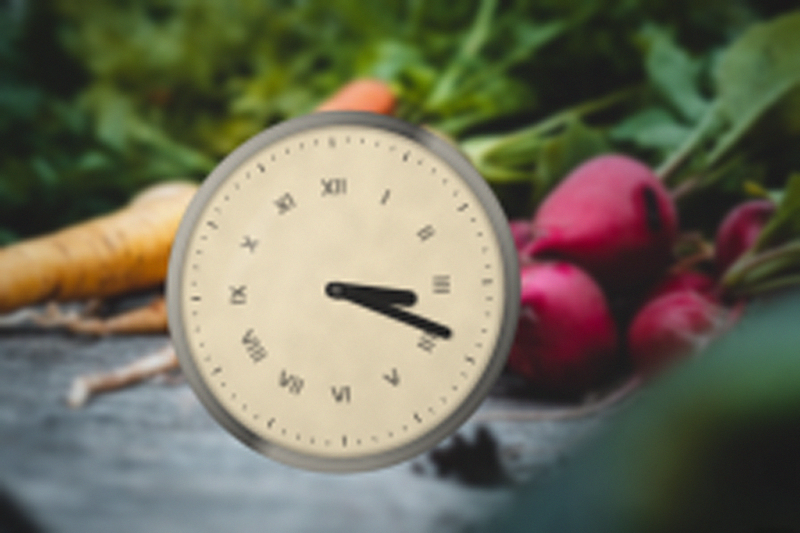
3:19
